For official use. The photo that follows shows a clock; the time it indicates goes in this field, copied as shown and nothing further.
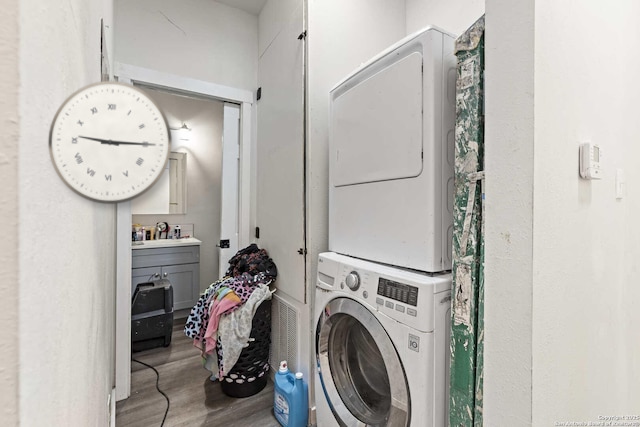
9:15
